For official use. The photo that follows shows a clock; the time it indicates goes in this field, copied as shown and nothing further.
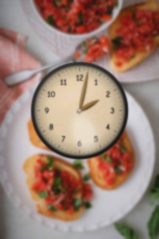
2:02
